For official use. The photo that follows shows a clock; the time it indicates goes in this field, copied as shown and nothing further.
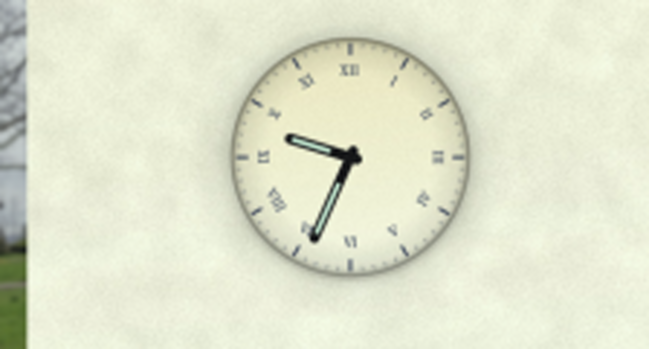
9:34
